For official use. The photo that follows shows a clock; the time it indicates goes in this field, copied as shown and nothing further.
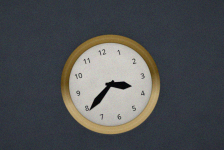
3:39
